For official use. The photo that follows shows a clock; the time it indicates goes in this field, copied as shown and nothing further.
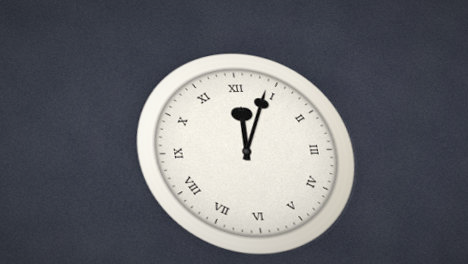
12:04
